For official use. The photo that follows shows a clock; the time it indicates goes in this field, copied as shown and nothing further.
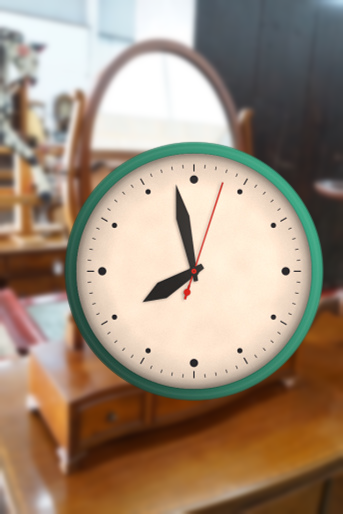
7:58:03
